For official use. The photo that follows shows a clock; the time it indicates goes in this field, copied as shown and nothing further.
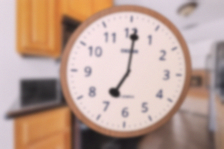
7:01
